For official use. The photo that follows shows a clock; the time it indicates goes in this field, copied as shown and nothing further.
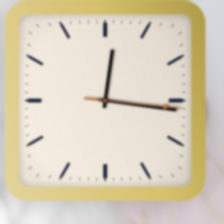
12:16:16
